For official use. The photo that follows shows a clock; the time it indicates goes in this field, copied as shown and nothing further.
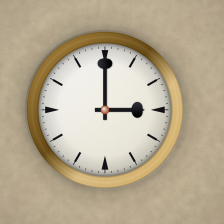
3:00
